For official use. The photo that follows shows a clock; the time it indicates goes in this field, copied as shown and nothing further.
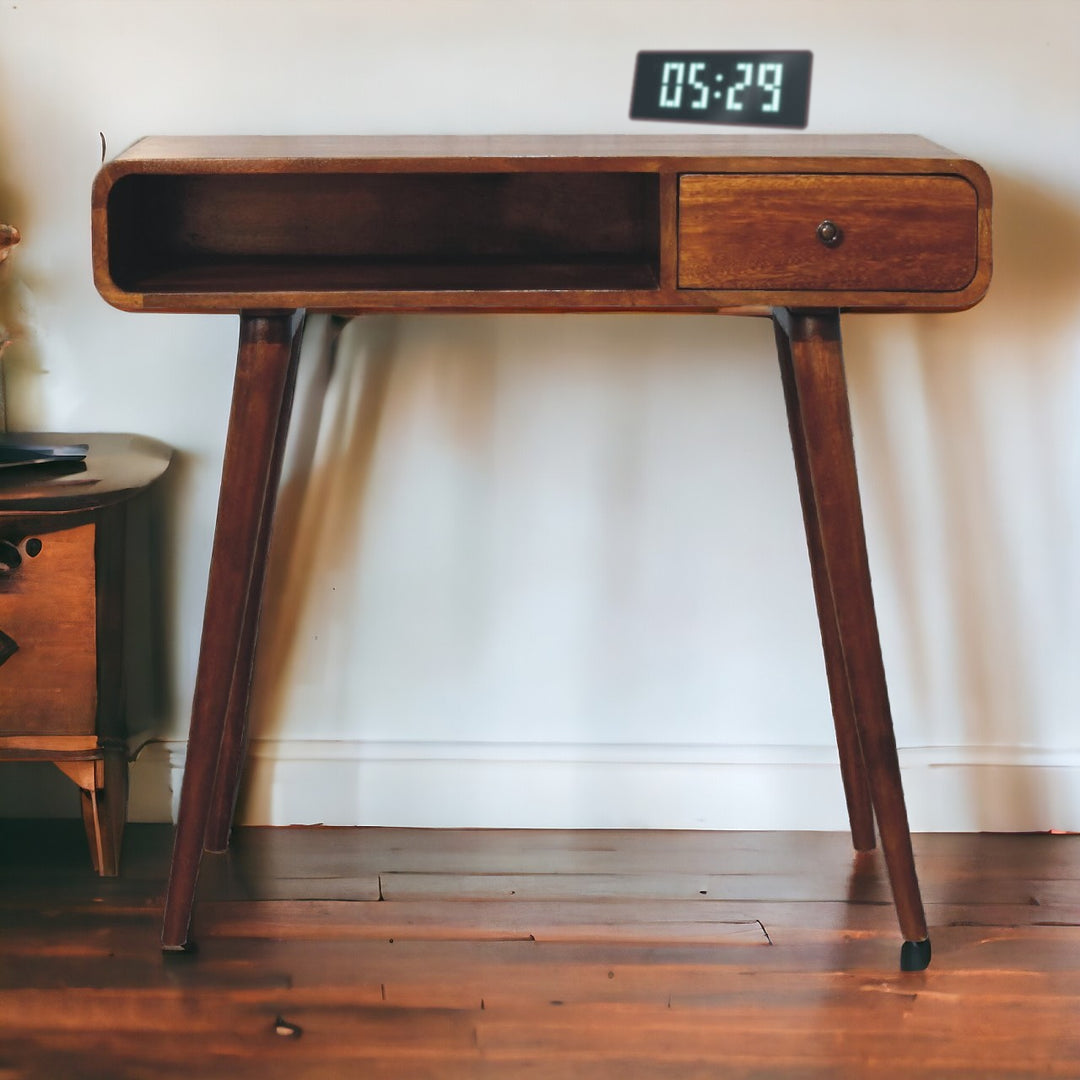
5:29
